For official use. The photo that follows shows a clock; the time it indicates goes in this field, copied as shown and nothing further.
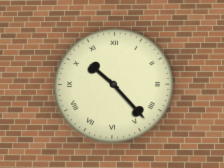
10:23
